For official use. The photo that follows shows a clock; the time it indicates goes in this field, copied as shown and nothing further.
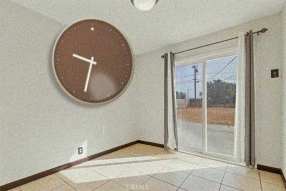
9:32
